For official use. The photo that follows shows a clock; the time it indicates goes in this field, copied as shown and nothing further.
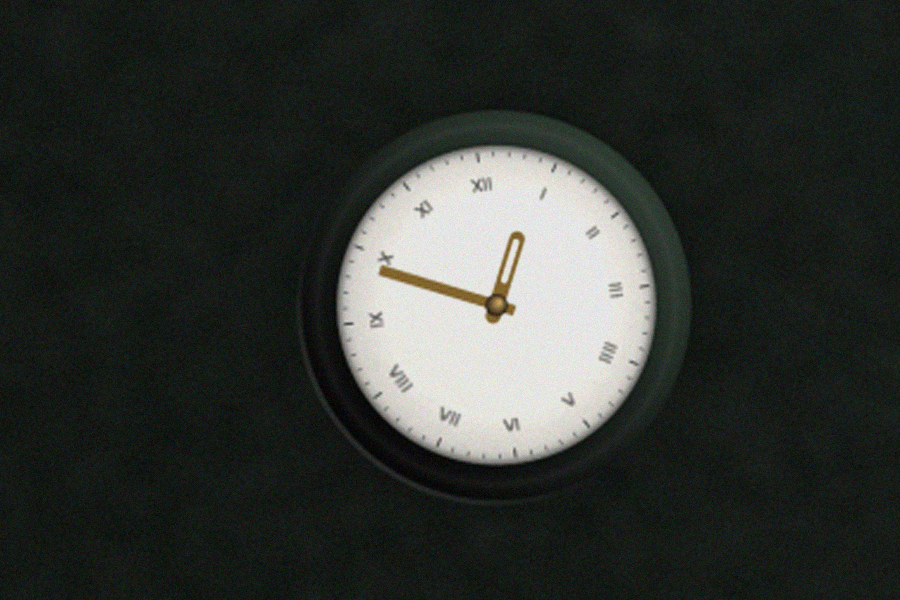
12:49
